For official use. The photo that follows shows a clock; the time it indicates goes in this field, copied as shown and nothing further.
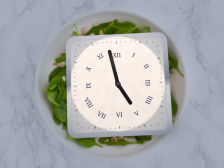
4:58
